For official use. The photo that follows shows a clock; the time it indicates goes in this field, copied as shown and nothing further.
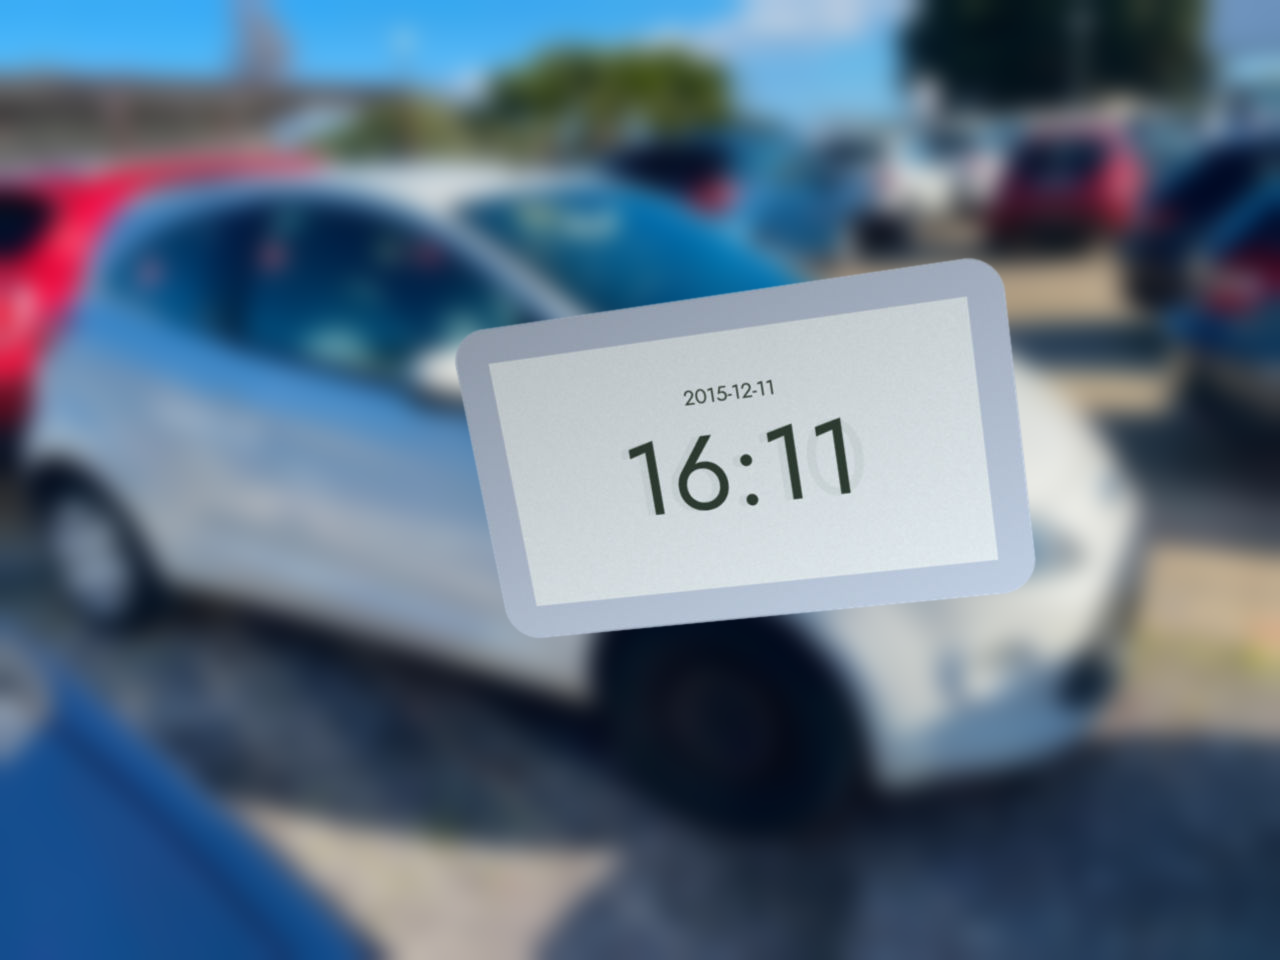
16:11
